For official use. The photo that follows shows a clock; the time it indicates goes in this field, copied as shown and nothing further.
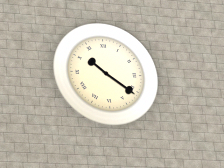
10:21
